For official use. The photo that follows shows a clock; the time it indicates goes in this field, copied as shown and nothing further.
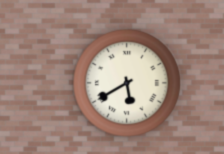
5:40
